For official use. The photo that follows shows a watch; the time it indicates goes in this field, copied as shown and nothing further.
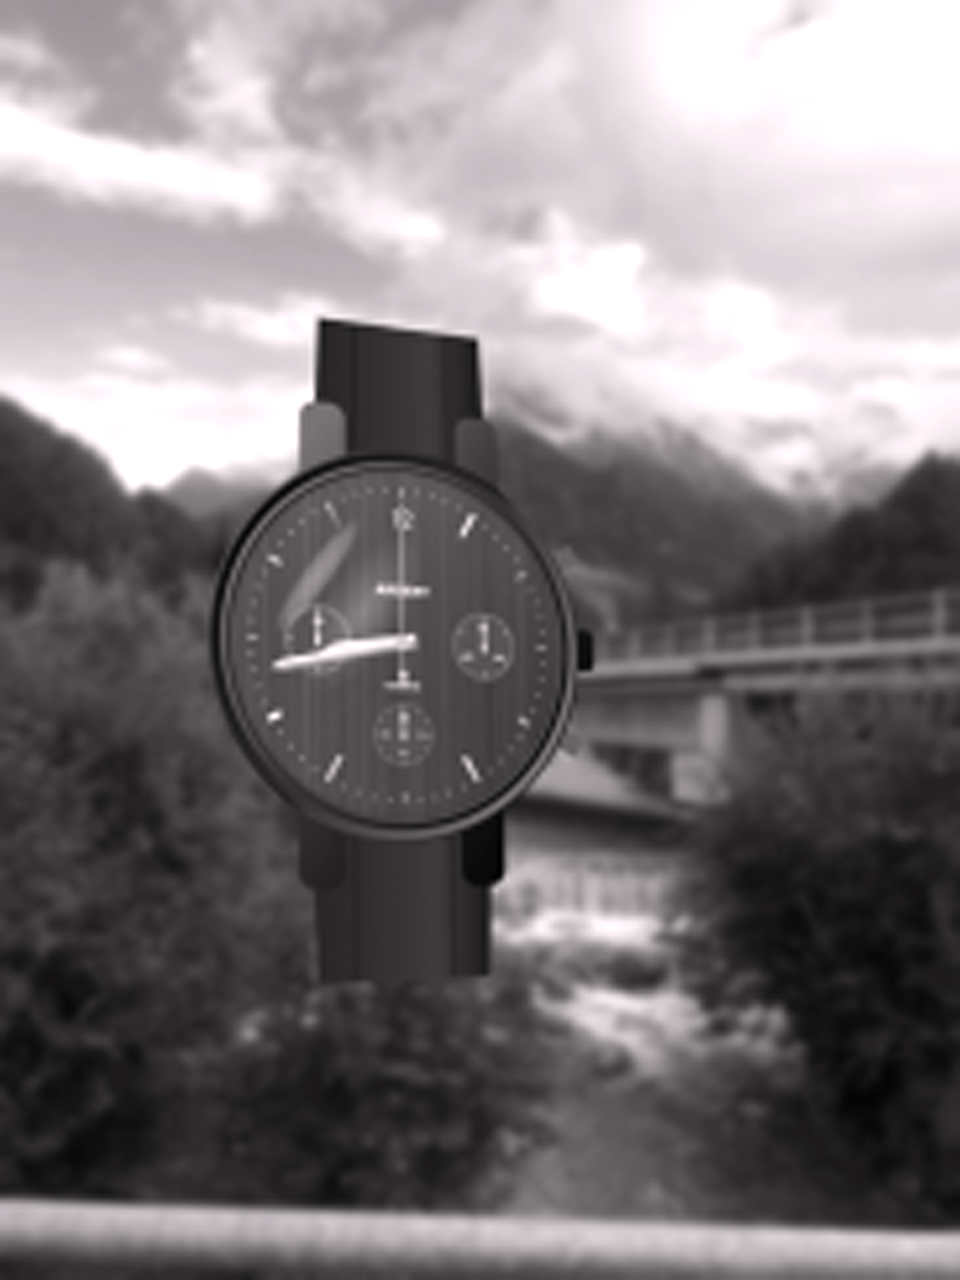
8:43
